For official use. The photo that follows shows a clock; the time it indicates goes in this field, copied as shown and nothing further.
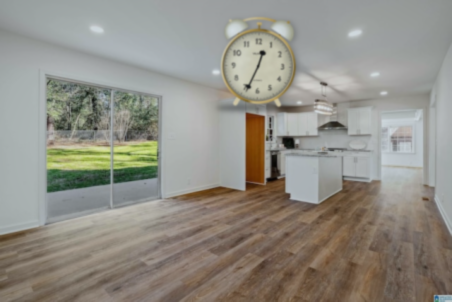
12:34
